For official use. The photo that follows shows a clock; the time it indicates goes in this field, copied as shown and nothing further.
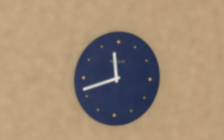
11:42
